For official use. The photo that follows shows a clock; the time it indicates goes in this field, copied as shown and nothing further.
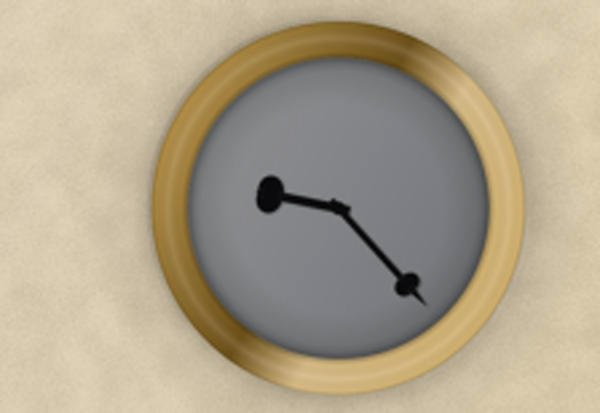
9:23
